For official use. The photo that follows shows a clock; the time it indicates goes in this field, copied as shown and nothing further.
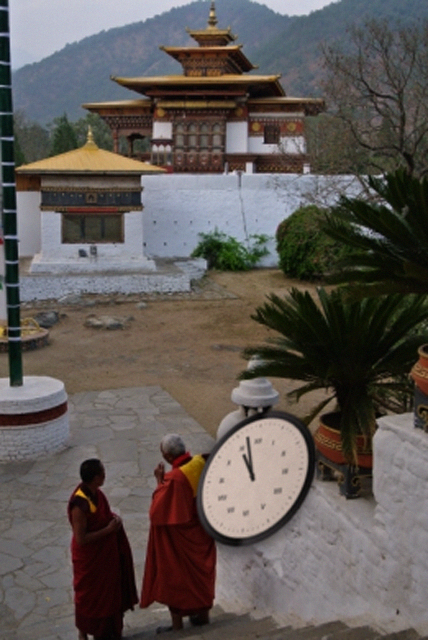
10:57
